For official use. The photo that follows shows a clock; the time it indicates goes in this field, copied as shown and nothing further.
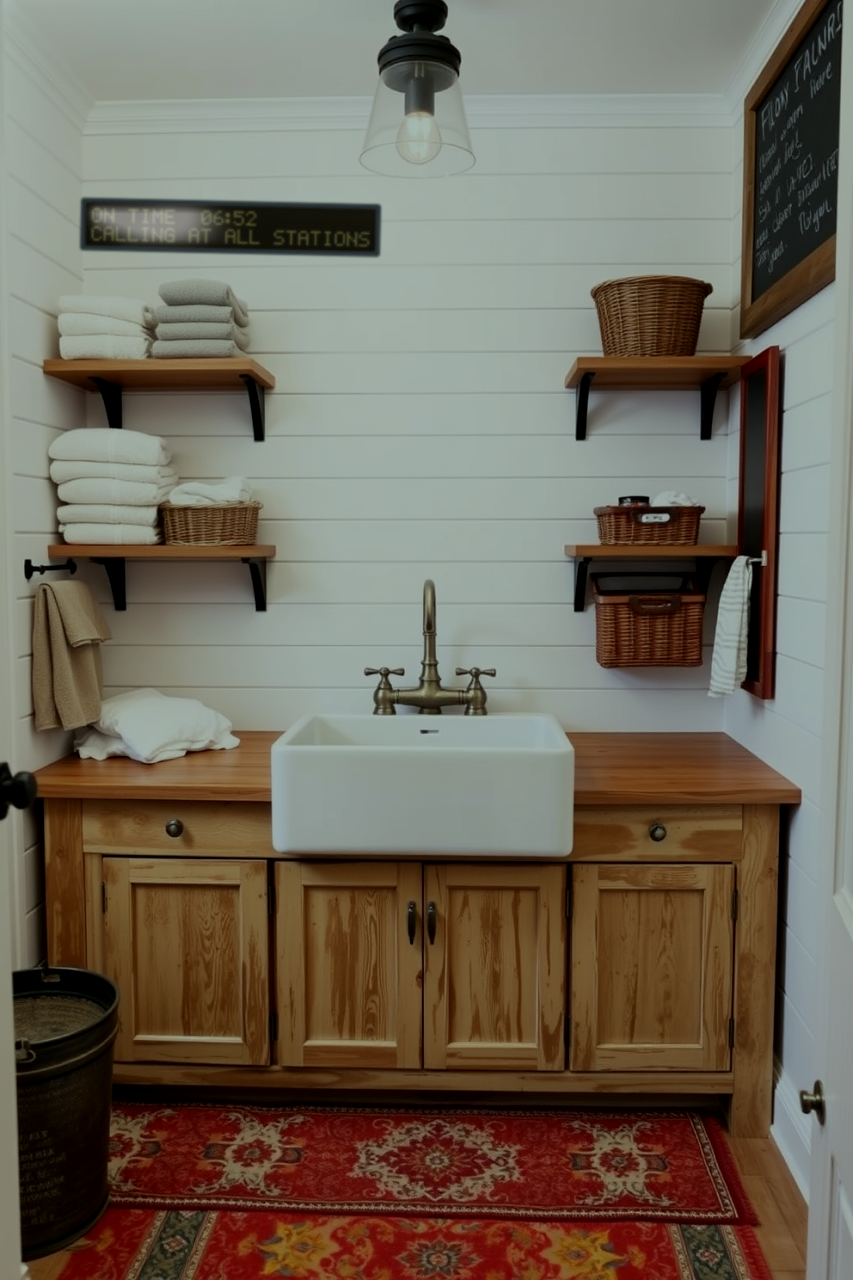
6:52
